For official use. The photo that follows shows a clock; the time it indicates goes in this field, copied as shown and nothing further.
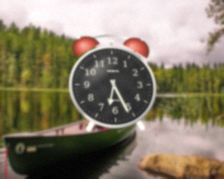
6:26
